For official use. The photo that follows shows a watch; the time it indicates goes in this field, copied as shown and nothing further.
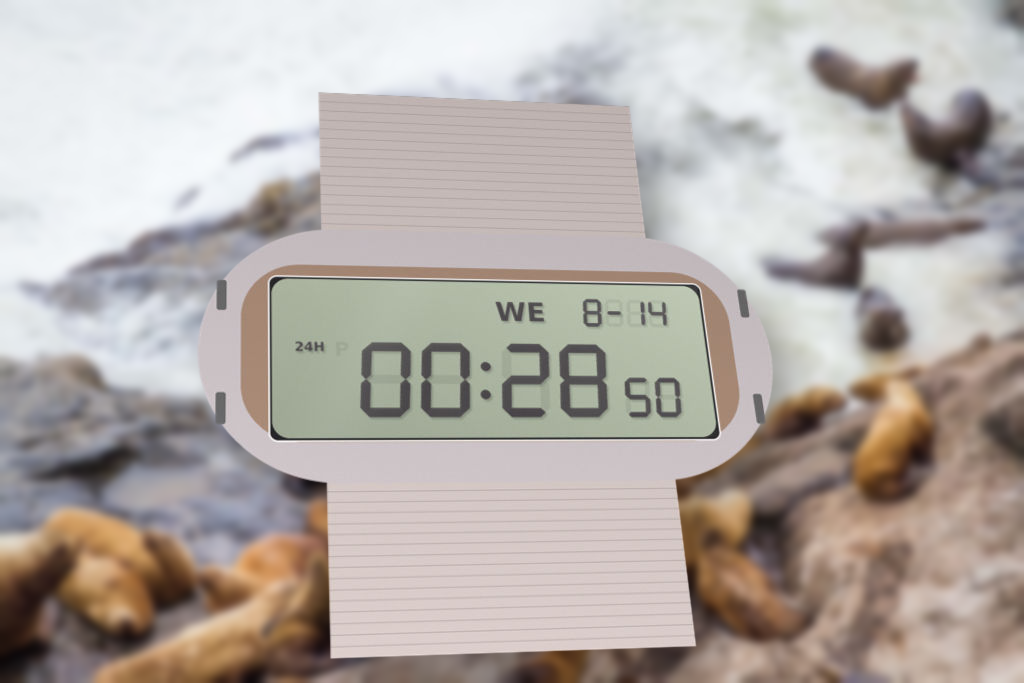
0:28:50
